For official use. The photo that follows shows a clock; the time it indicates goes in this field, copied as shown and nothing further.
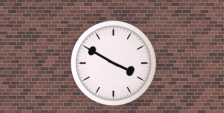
3:50
